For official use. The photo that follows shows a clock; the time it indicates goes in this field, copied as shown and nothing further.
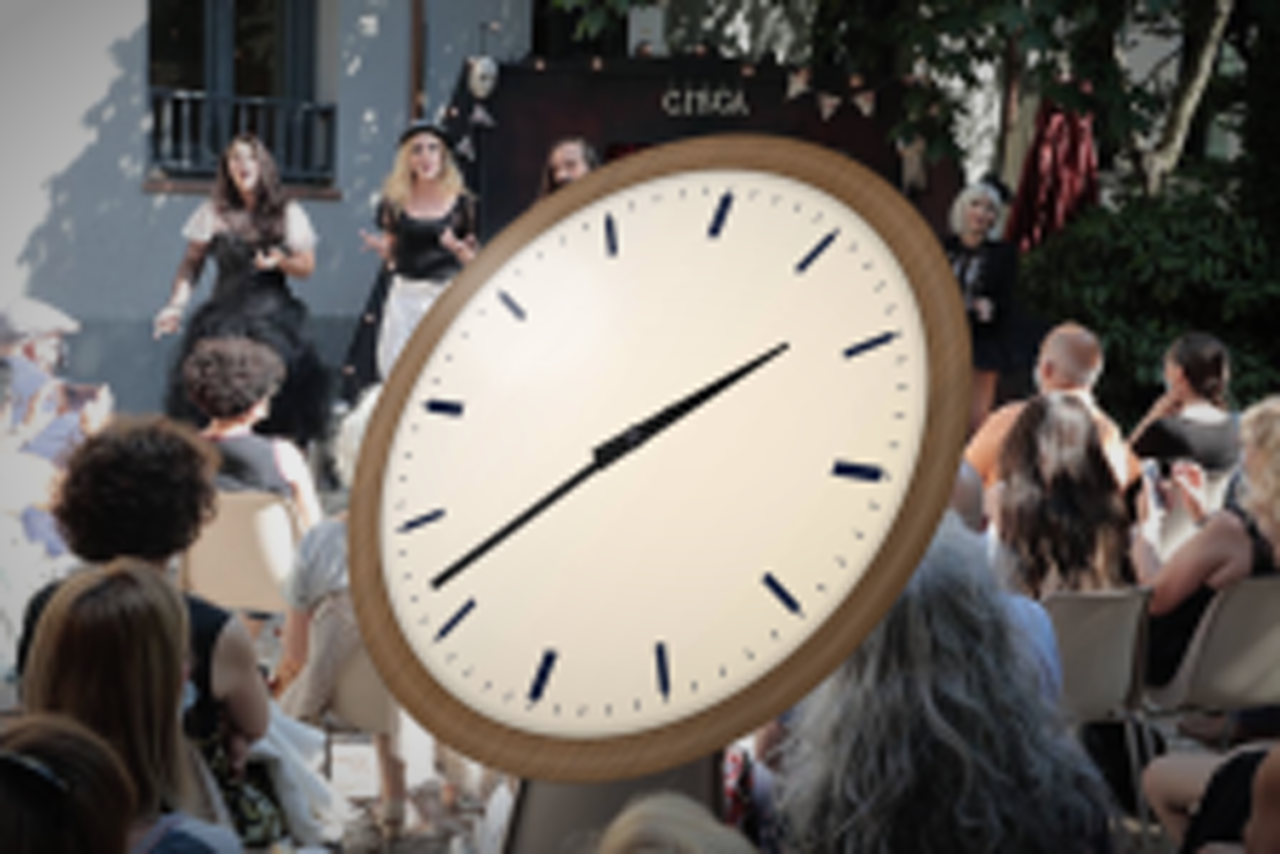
1:37
